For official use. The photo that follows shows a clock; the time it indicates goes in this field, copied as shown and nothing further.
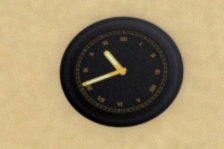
10:41
